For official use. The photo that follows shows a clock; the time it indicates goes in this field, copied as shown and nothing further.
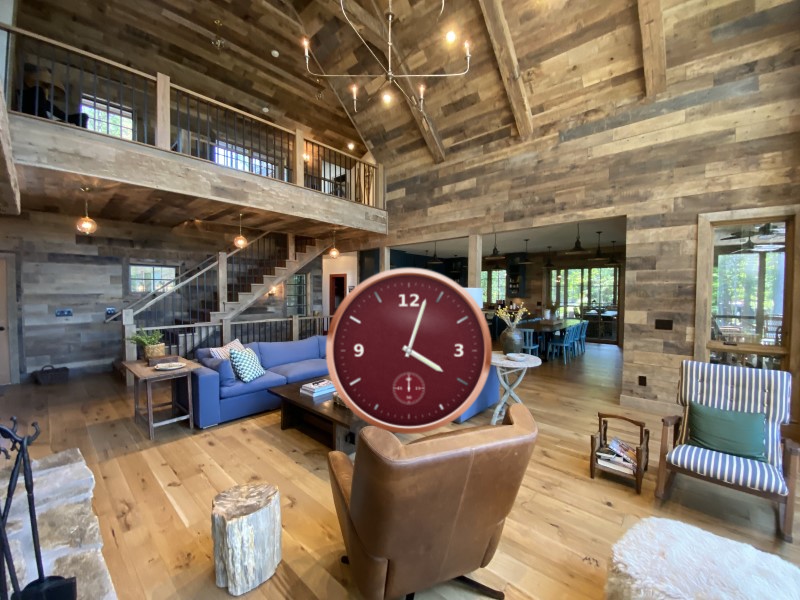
4:03
